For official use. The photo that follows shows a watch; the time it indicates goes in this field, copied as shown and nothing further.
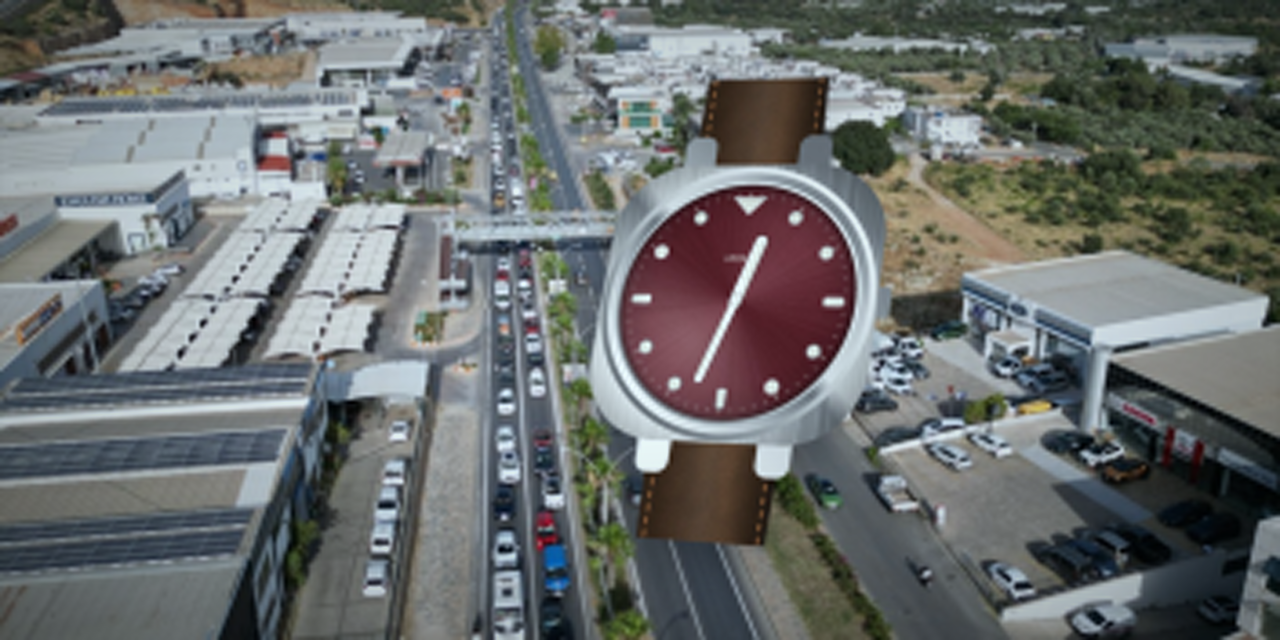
12:33
